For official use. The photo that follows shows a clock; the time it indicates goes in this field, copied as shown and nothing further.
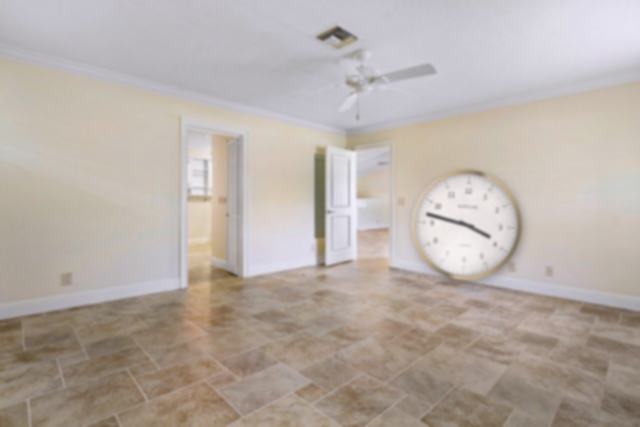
3:47
